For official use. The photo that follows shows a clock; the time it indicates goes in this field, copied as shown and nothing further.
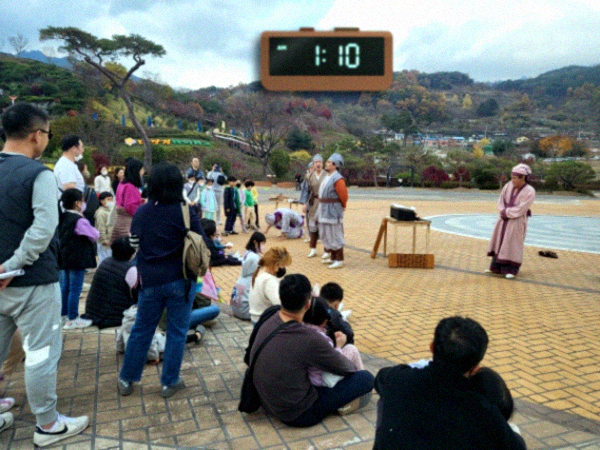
1:10
